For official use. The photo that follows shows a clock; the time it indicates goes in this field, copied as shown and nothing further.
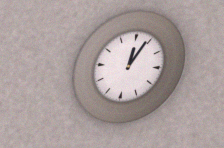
12:04
